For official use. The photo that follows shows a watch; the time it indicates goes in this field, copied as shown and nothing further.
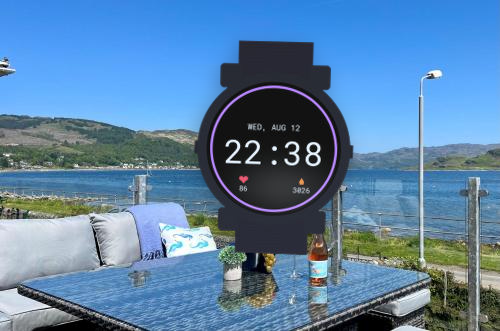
22:38
